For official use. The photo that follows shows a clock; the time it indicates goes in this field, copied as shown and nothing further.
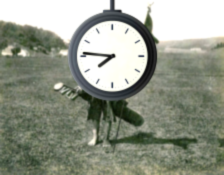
7:46
